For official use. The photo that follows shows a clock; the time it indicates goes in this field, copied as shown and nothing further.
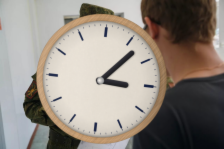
3:07
